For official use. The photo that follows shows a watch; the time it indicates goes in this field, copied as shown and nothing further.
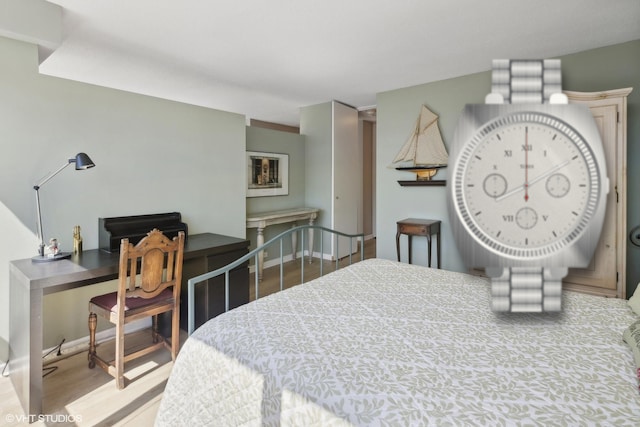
8:10
